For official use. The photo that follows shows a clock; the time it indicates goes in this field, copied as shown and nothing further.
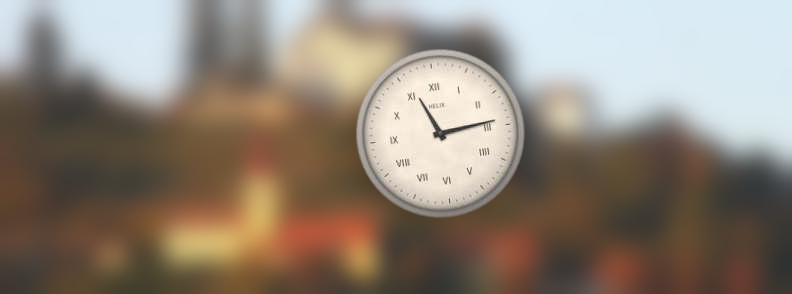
11:14
